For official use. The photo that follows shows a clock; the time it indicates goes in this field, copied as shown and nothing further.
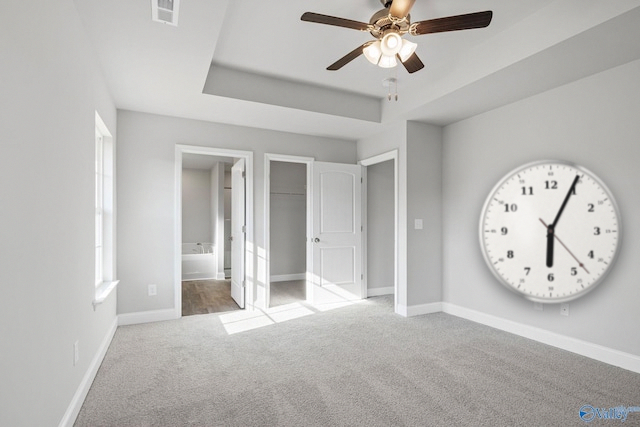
6:04:23
